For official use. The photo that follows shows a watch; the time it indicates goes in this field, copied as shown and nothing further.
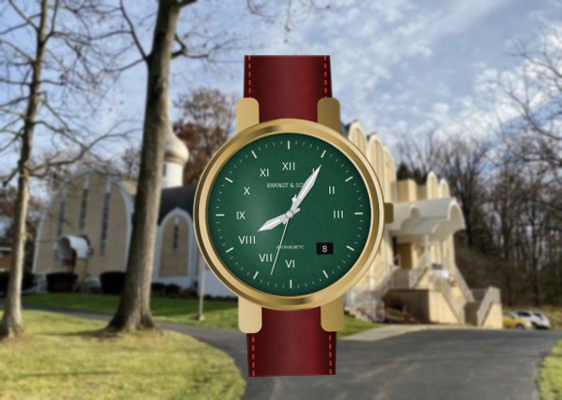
8:05:33
